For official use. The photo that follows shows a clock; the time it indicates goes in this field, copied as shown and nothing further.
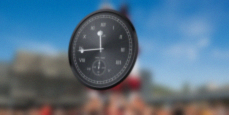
11:44
